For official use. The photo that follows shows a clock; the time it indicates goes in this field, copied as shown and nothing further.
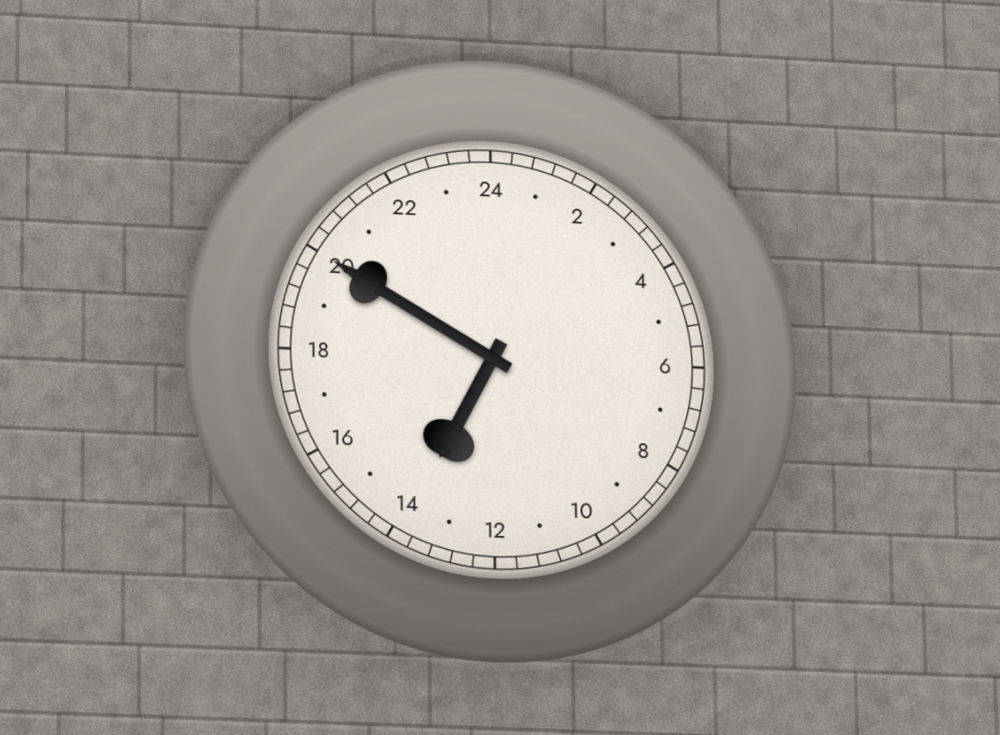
13:50
